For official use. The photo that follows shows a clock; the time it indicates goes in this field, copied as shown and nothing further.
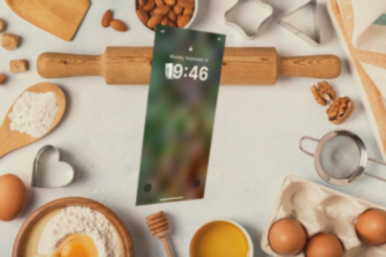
19:46
